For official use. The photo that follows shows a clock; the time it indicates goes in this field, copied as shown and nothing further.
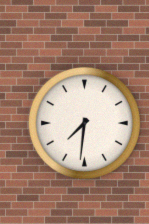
7:31
